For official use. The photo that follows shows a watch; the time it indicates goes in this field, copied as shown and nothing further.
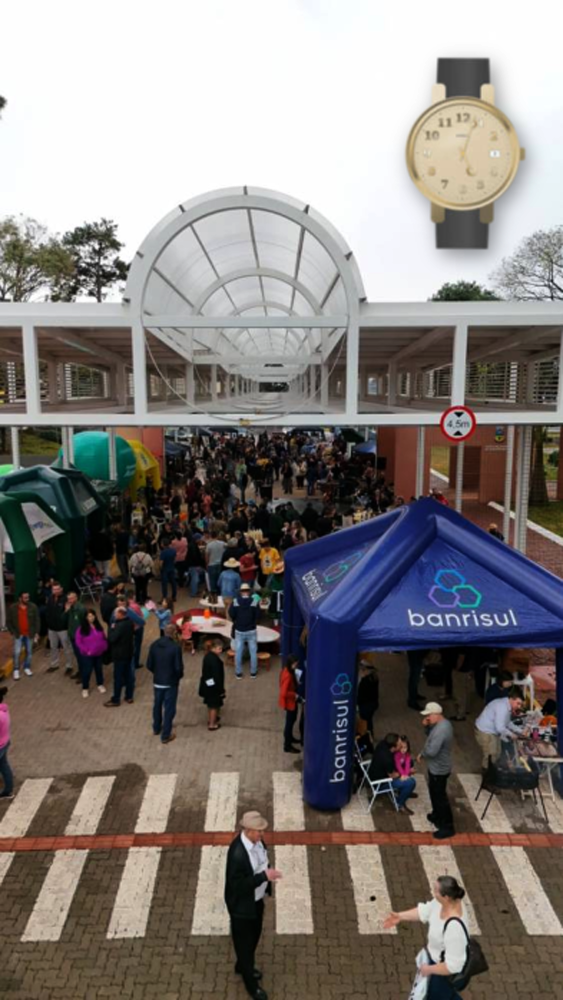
5:03
